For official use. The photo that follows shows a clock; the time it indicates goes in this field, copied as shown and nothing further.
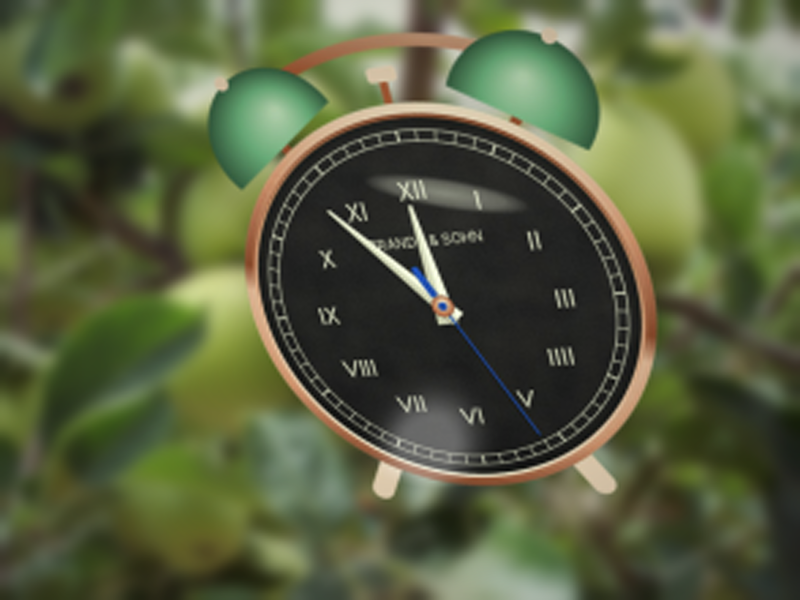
11:53:26
